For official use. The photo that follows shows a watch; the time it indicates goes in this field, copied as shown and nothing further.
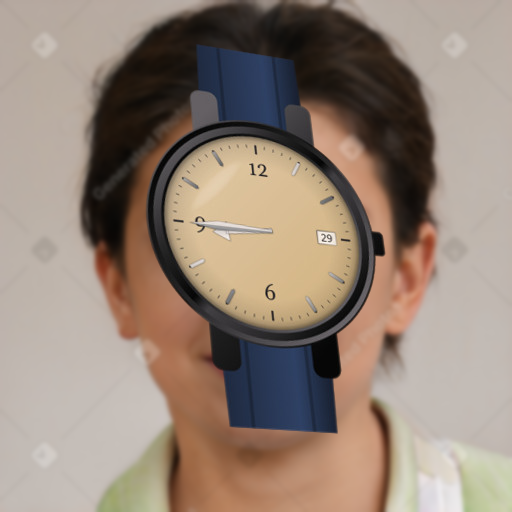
8:45
